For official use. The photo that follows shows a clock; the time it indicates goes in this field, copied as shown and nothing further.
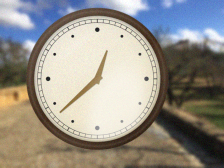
12:38
